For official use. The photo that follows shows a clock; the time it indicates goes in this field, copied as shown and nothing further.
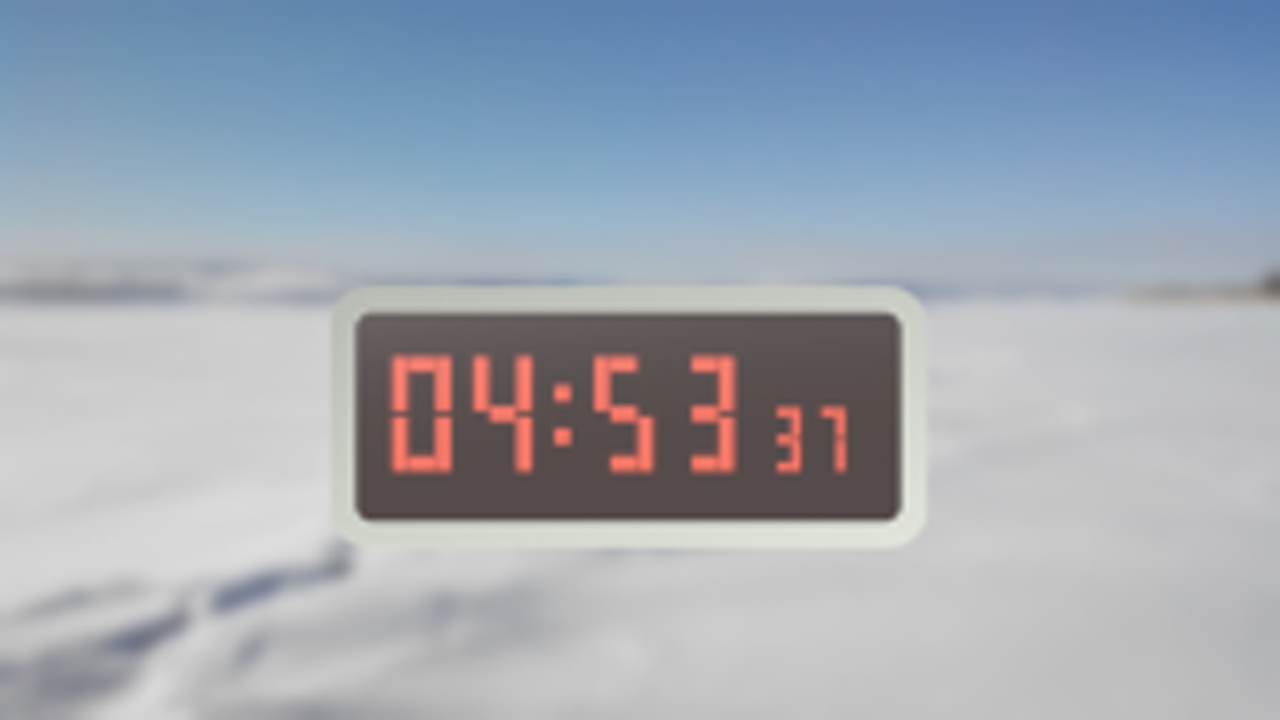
4:53:37
